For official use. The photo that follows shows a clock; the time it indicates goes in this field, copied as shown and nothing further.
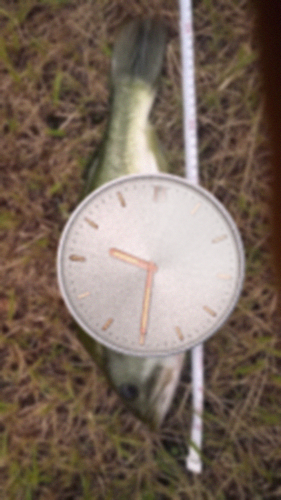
9:30
